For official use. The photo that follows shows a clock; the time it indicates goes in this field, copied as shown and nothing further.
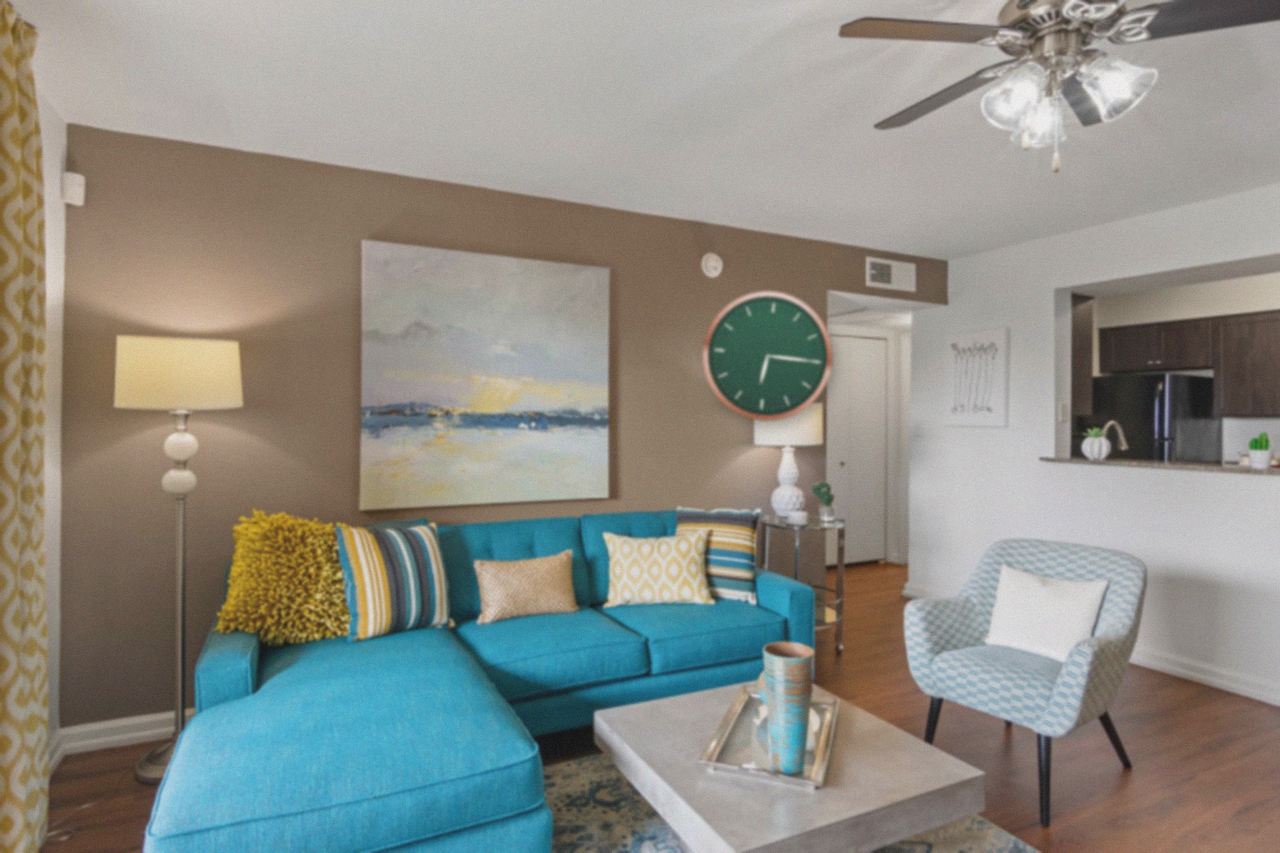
6:15
